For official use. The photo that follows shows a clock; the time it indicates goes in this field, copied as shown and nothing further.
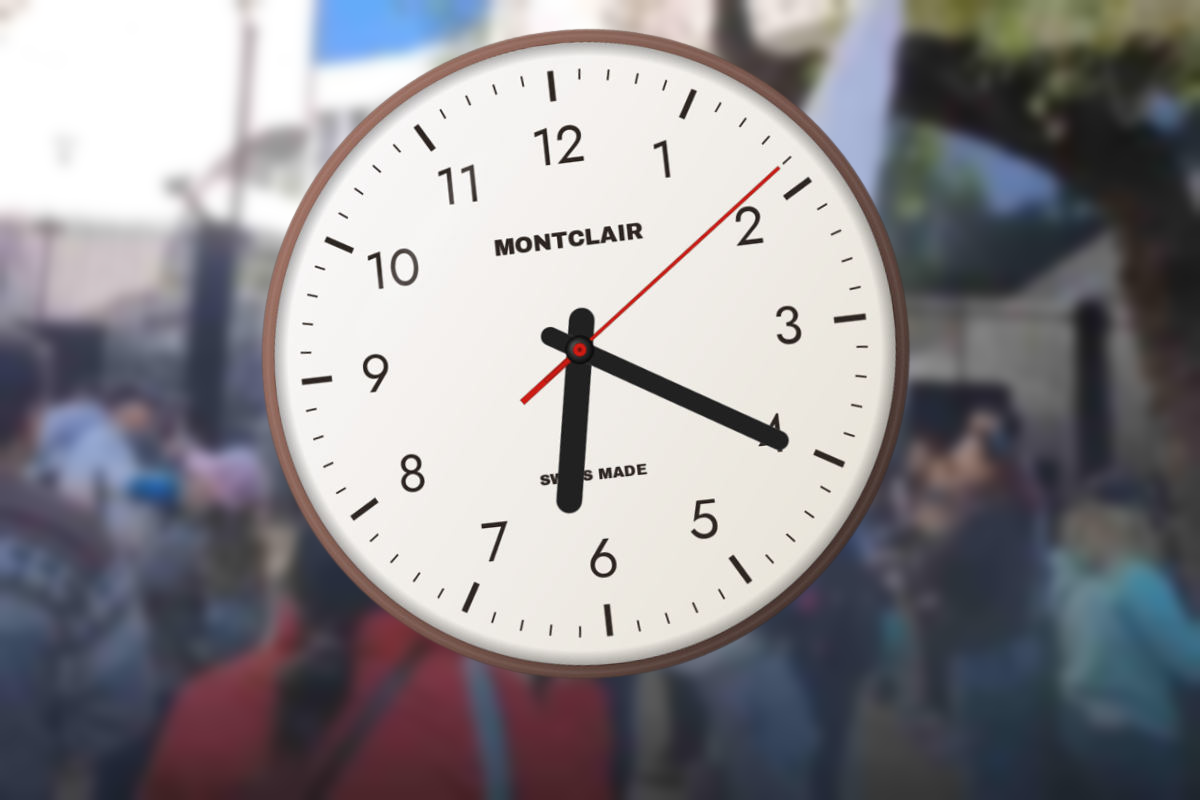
6:20:09
